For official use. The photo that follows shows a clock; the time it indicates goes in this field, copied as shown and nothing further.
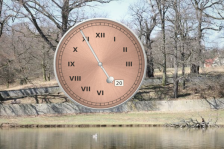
4:55
